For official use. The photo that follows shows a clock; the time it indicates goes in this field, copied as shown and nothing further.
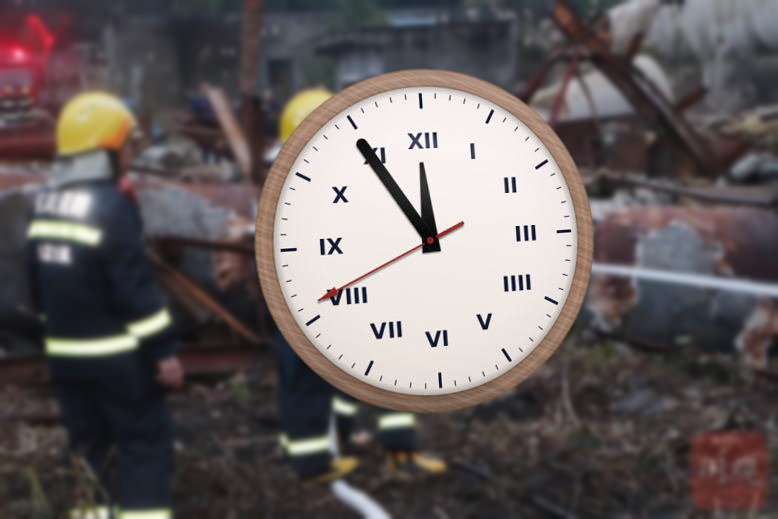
11:54:41
